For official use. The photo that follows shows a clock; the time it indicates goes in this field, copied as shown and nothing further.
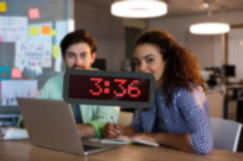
3:36
